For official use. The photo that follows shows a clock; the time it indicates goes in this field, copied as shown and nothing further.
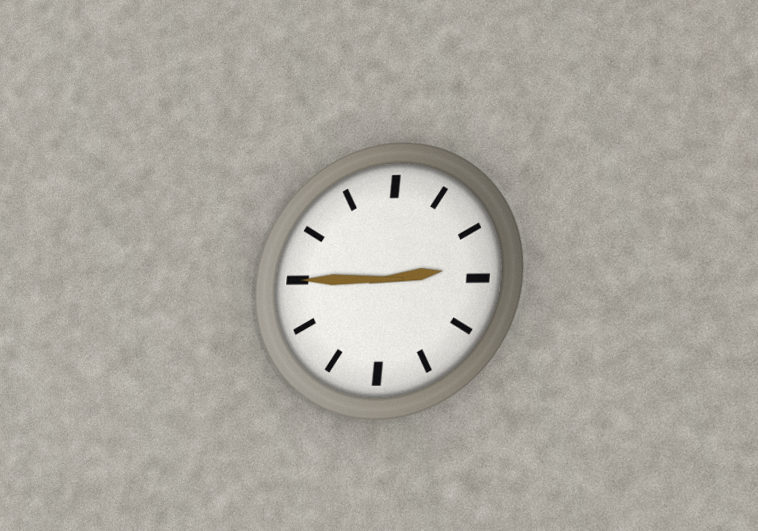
2:45
